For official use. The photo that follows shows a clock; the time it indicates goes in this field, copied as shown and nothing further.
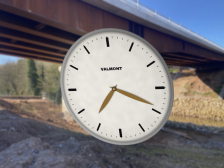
7:19
